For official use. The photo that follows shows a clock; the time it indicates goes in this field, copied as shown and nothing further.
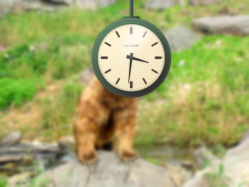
3:31
